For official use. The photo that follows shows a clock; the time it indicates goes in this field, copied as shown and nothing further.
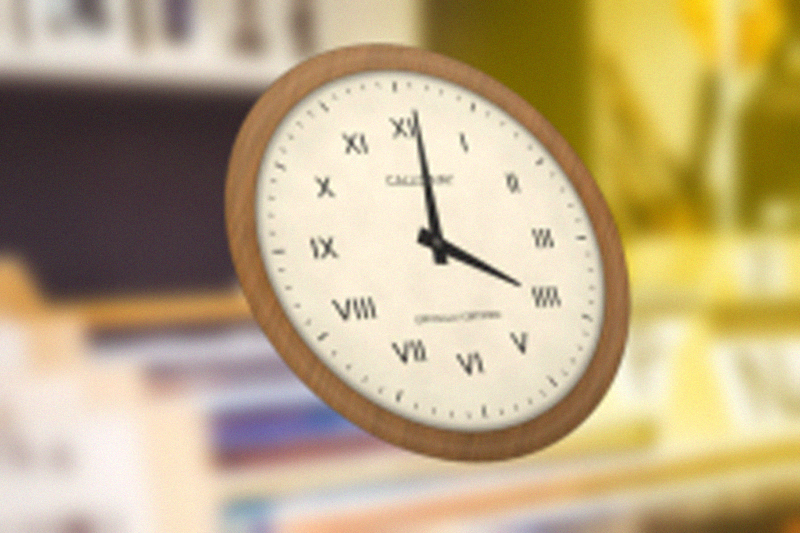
4:01
